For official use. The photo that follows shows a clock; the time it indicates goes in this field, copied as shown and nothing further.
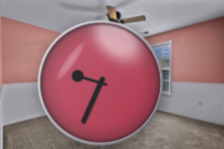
9:34
